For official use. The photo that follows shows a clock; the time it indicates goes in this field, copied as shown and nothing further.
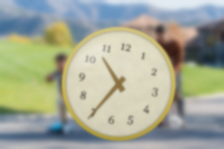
10:35
